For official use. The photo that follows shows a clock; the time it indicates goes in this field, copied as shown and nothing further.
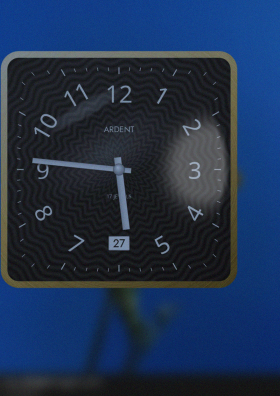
5:46
